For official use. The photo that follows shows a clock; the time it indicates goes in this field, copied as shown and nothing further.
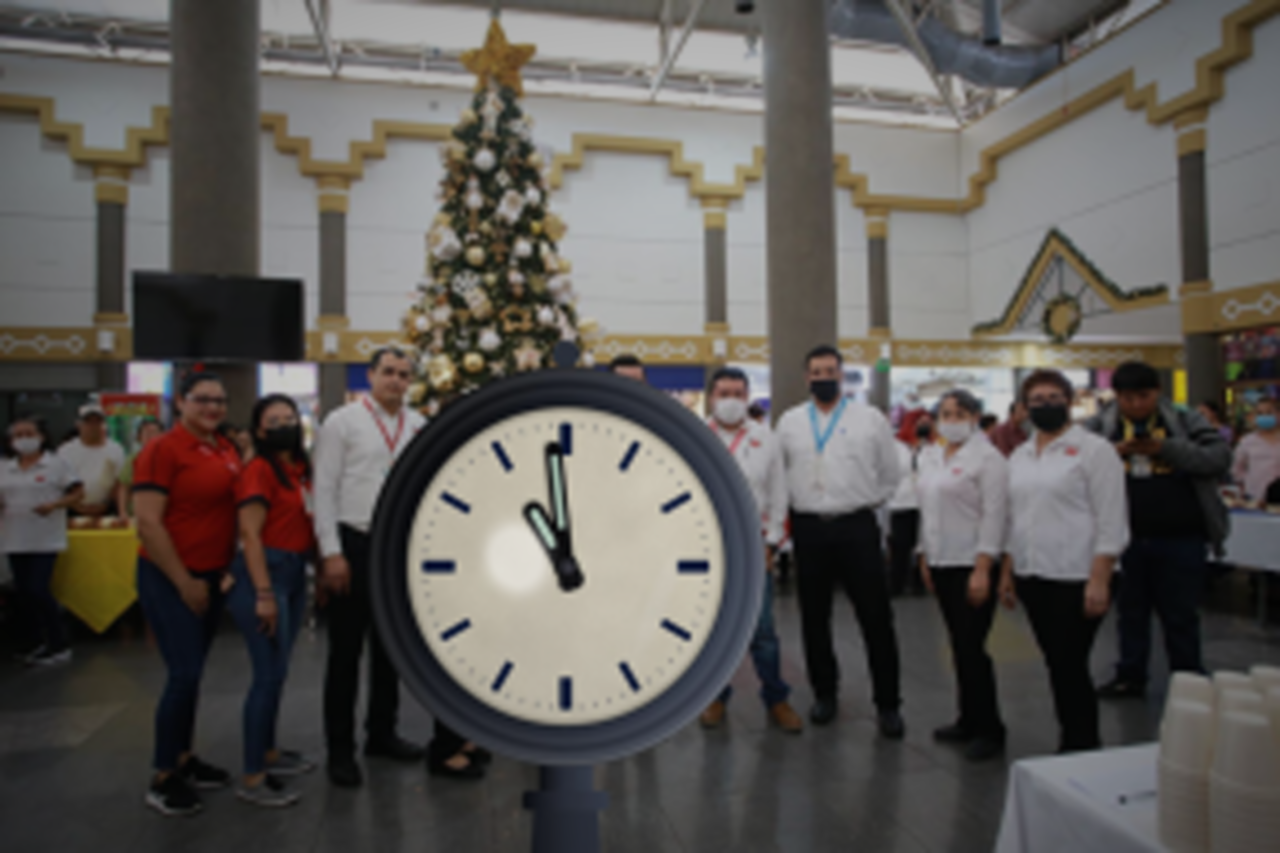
10:59
